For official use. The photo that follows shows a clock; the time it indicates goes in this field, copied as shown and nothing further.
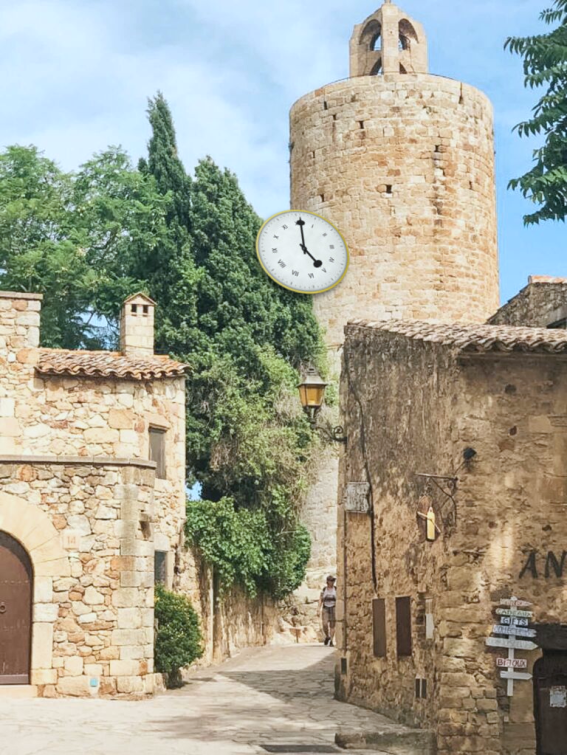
5:01
